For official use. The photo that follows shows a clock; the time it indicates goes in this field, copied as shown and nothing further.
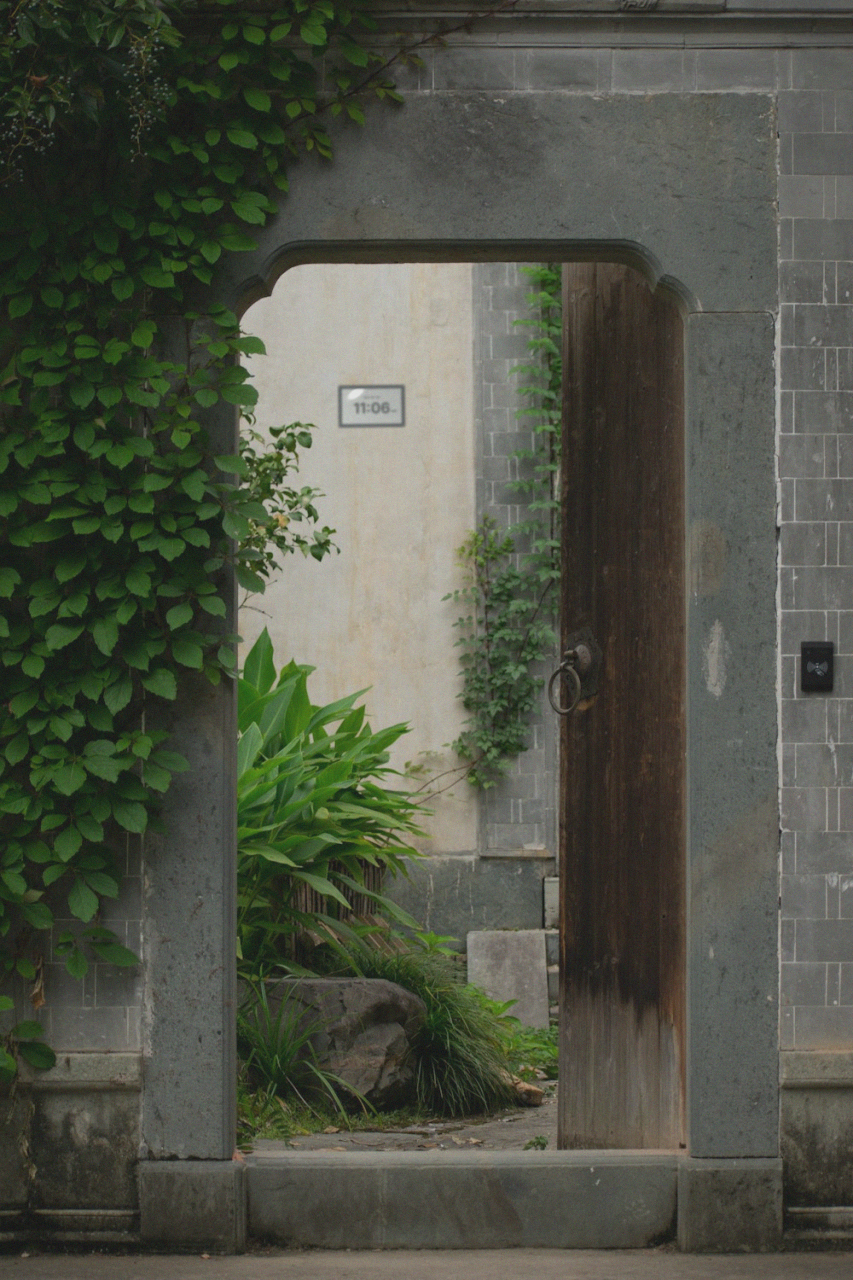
11:06
